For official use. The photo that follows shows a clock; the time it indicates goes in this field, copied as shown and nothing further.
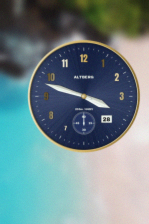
3:48
